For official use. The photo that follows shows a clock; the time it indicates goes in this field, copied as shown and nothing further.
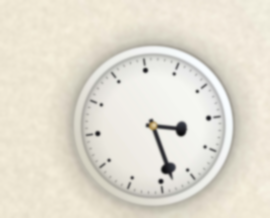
3:28
